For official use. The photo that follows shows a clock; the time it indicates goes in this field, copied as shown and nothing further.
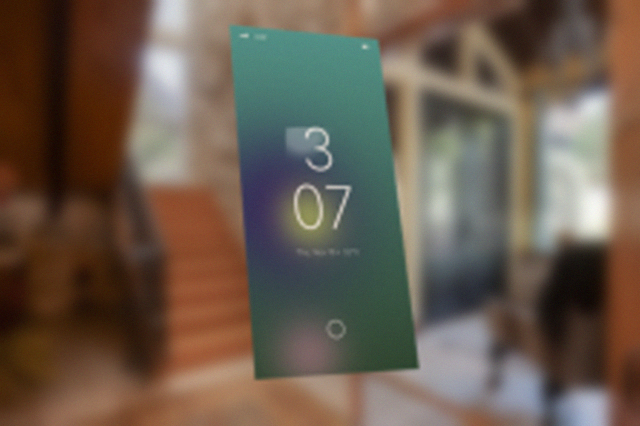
3:07
